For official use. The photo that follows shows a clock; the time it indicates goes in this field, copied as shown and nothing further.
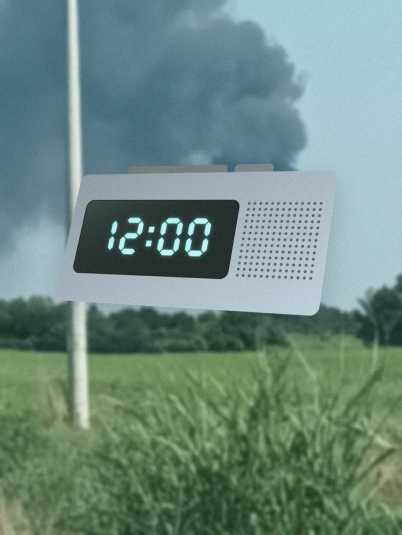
12:00
